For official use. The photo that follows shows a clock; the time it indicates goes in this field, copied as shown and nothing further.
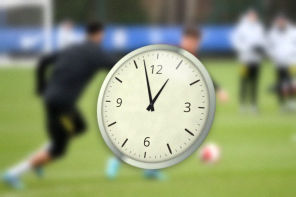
12:57
